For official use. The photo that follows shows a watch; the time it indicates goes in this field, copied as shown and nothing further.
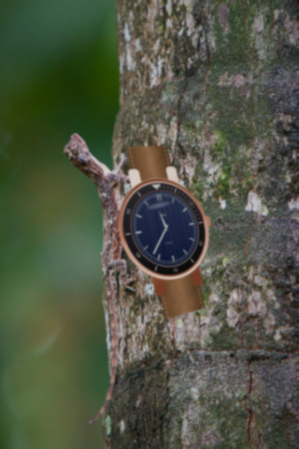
11:37
